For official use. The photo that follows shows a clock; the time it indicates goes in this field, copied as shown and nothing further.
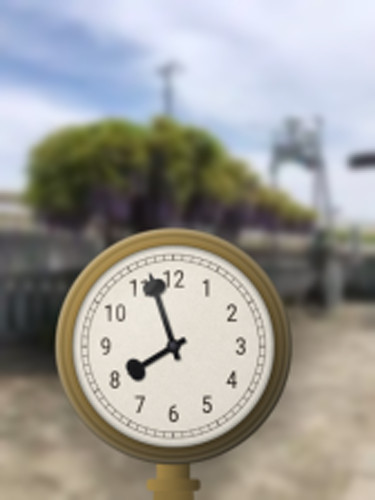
7:57
